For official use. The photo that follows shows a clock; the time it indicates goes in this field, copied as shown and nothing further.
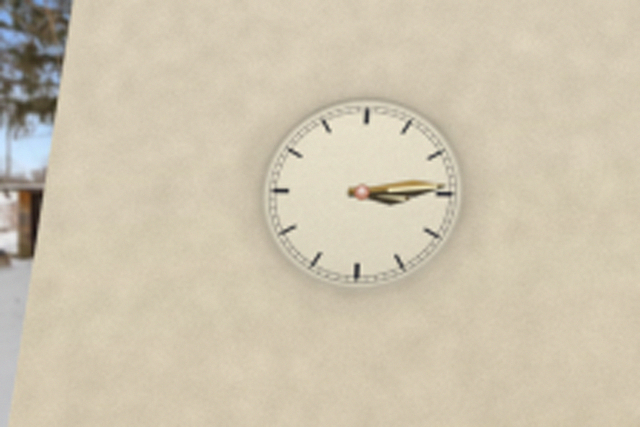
3:14
